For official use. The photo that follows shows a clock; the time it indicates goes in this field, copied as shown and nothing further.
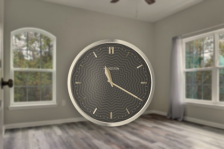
11:20
